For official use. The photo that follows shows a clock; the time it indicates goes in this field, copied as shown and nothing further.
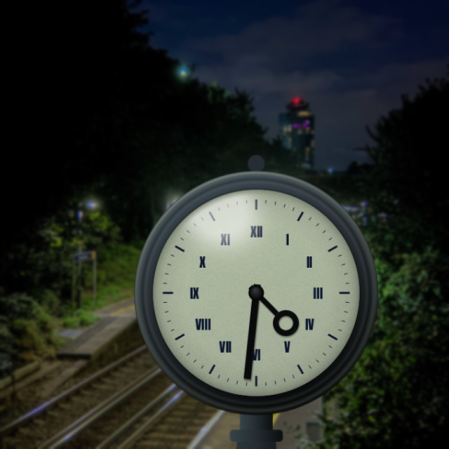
4:31
